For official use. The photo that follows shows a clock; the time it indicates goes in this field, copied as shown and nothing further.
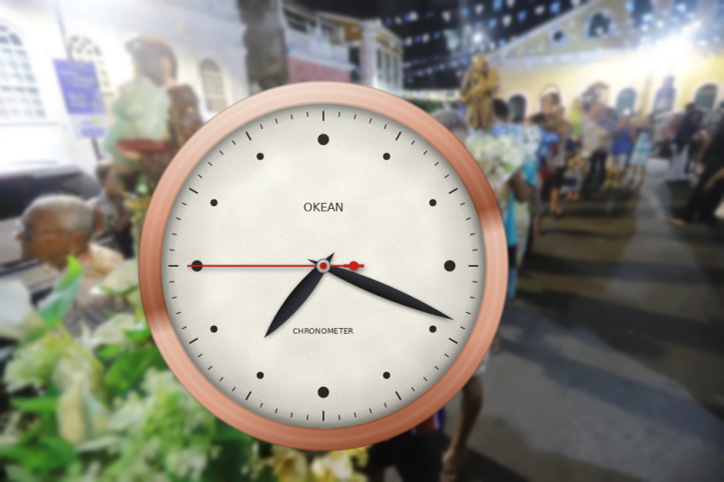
7:18:45
